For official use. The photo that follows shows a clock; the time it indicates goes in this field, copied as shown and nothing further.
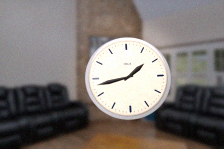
1:43
